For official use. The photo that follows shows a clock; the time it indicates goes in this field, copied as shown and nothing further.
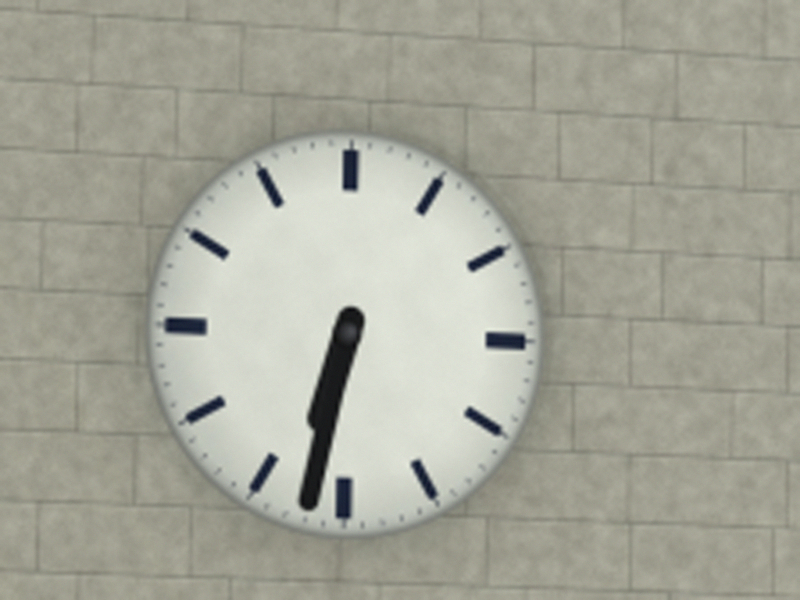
6:32
